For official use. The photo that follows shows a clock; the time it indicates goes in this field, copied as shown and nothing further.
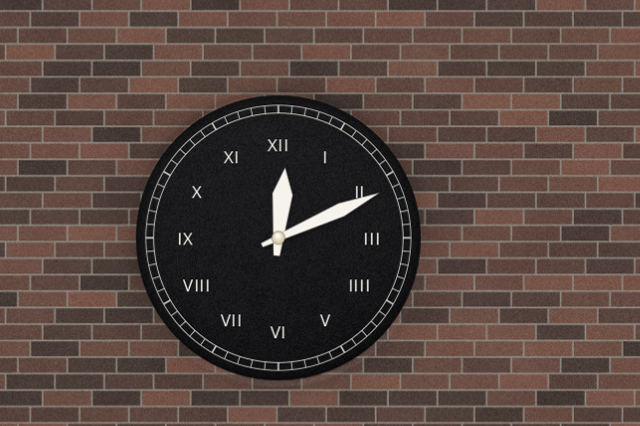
12:11
